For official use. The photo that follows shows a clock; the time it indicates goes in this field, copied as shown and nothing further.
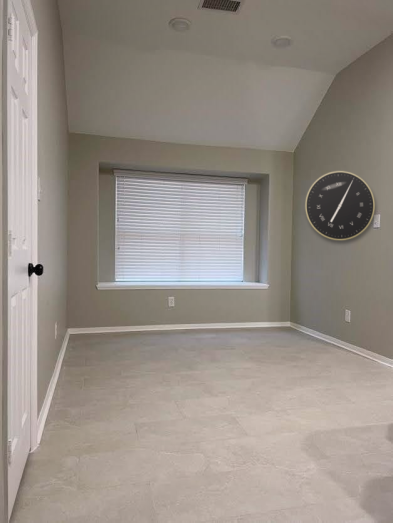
7:05
